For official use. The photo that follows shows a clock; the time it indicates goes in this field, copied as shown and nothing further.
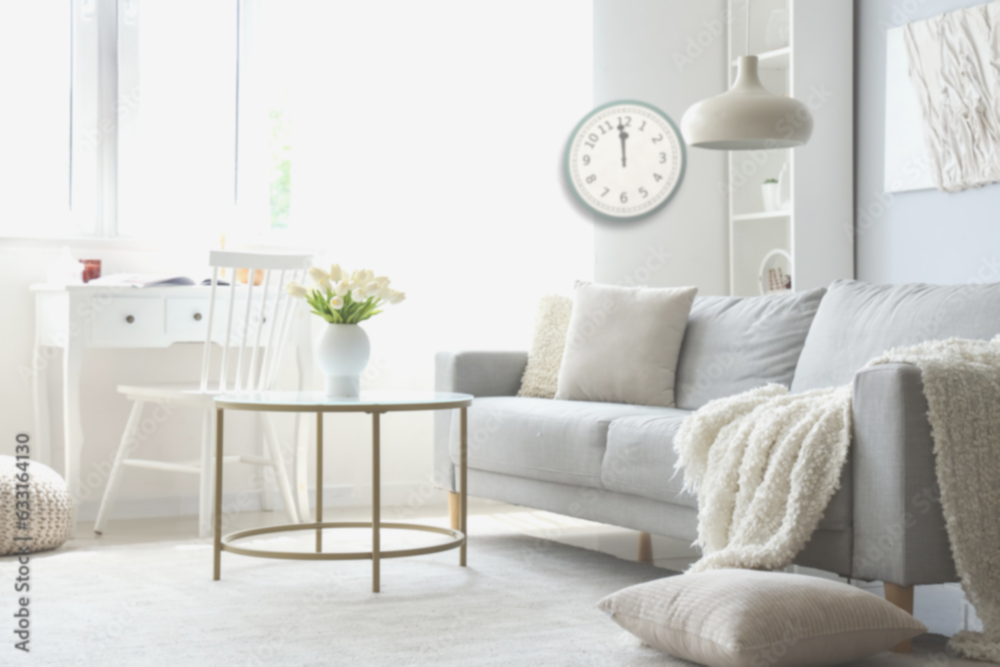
11:59
